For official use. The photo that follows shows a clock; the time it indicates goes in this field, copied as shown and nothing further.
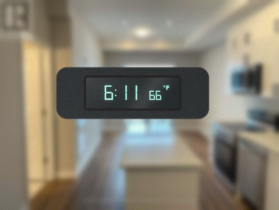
6:11
